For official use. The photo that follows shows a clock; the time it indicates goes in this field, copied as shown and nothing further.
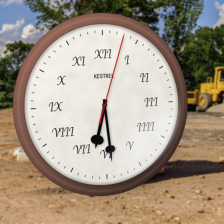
6:29:03
